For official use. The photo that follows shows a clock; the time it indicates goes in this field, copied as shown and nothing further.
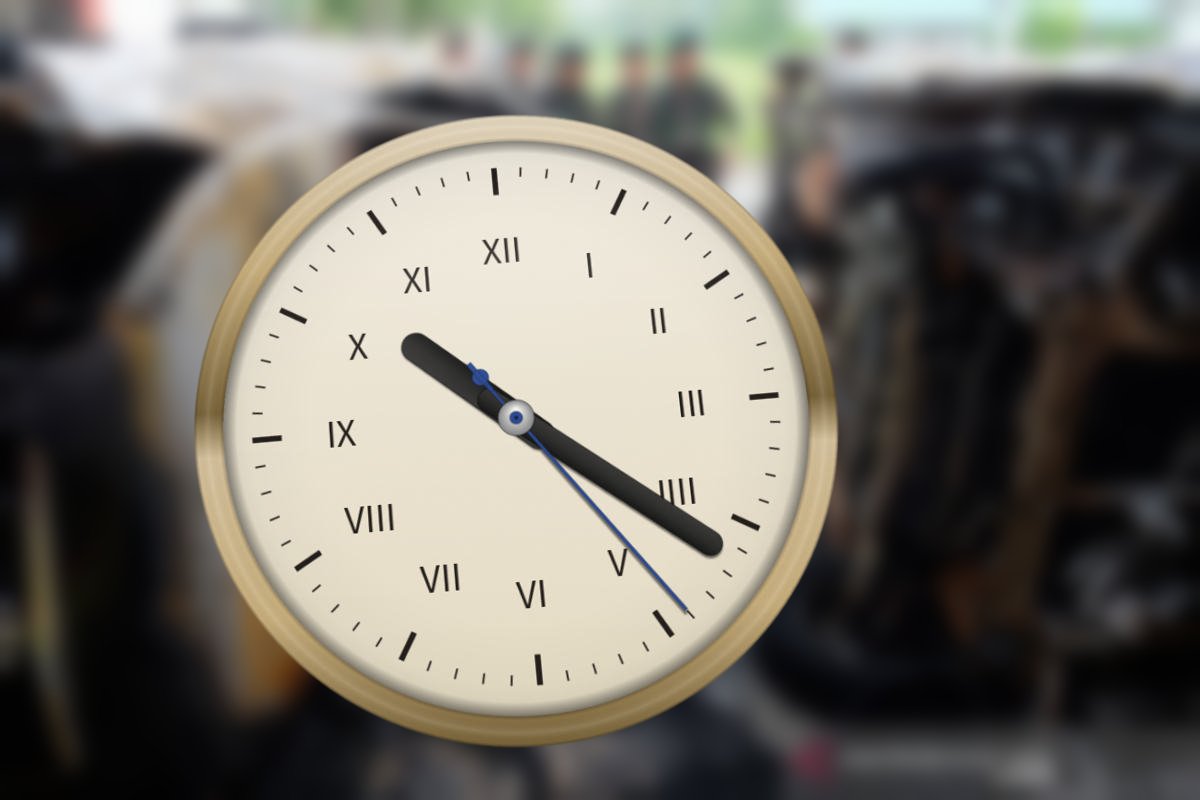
10:21:24
